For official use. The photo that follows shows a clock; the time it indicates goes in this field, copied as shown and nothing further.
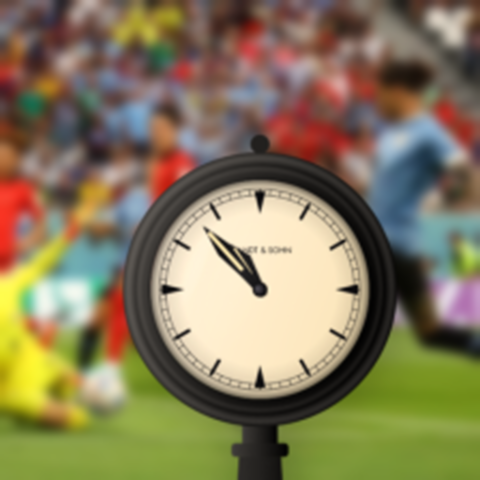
10:53
